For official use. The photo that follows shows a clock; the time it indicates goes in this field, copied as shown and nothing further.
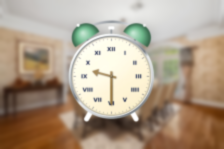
9:30
